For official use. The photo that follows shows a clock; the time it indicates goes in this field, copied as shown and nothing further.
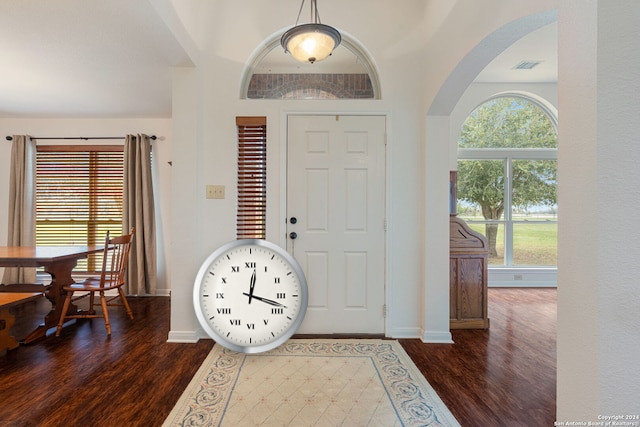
12:18
